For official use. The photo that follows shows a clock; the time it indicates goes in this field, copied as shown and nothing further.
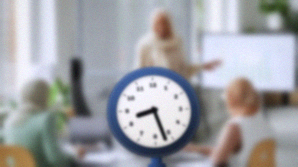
8:27
